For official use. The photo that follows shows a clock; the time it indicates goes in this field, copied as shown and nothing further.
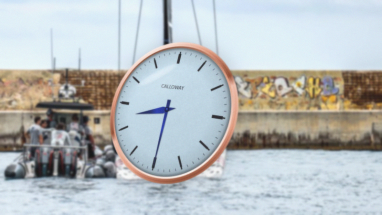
8:30
